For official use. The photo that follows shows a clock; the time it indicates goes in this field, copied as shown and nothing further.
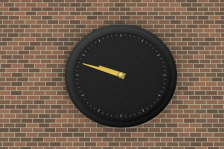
9:48
